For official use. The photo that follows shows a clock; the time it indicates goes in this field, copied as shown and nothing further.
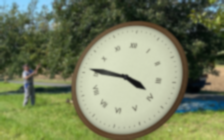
3:46
